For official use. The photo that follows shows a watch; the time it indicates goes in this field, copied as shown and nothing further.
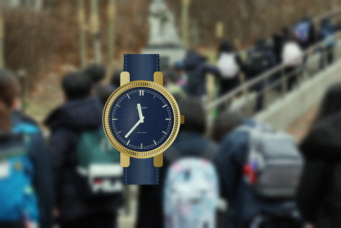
11:37
